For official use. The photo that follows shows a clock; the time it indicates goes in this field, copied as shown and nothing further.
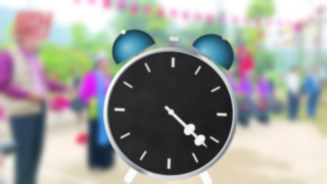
4:22
